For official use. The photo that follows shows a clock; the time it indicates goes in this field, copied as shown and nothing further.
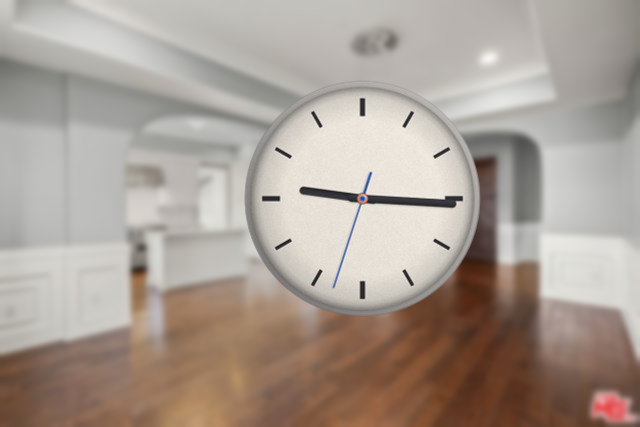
9:15:33
